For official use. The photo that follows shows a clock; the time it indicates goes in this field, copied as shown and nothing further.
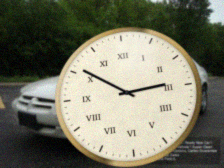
2:51
